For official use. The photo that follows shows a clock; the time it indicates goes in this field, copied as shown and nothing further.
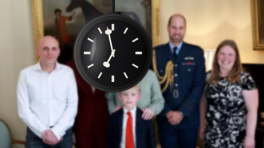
6:58
